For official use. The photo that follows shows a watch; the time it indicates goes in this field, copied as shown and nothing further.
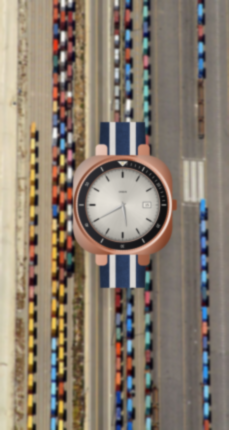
5:40
